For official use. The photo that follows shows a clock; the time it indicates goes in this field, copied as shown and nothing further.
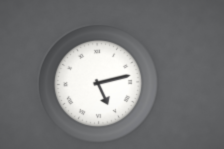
5:13
